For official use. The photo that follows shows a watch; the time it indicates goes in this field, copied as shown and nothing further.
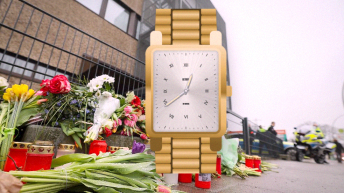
12:39
